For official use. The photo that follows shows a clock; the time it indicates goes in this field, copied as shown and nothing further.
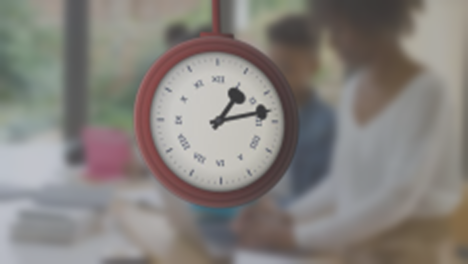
1:13
